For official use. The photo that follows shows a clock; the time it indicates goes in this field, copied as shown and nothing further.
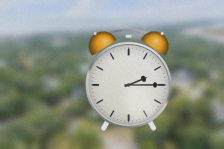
2:15
